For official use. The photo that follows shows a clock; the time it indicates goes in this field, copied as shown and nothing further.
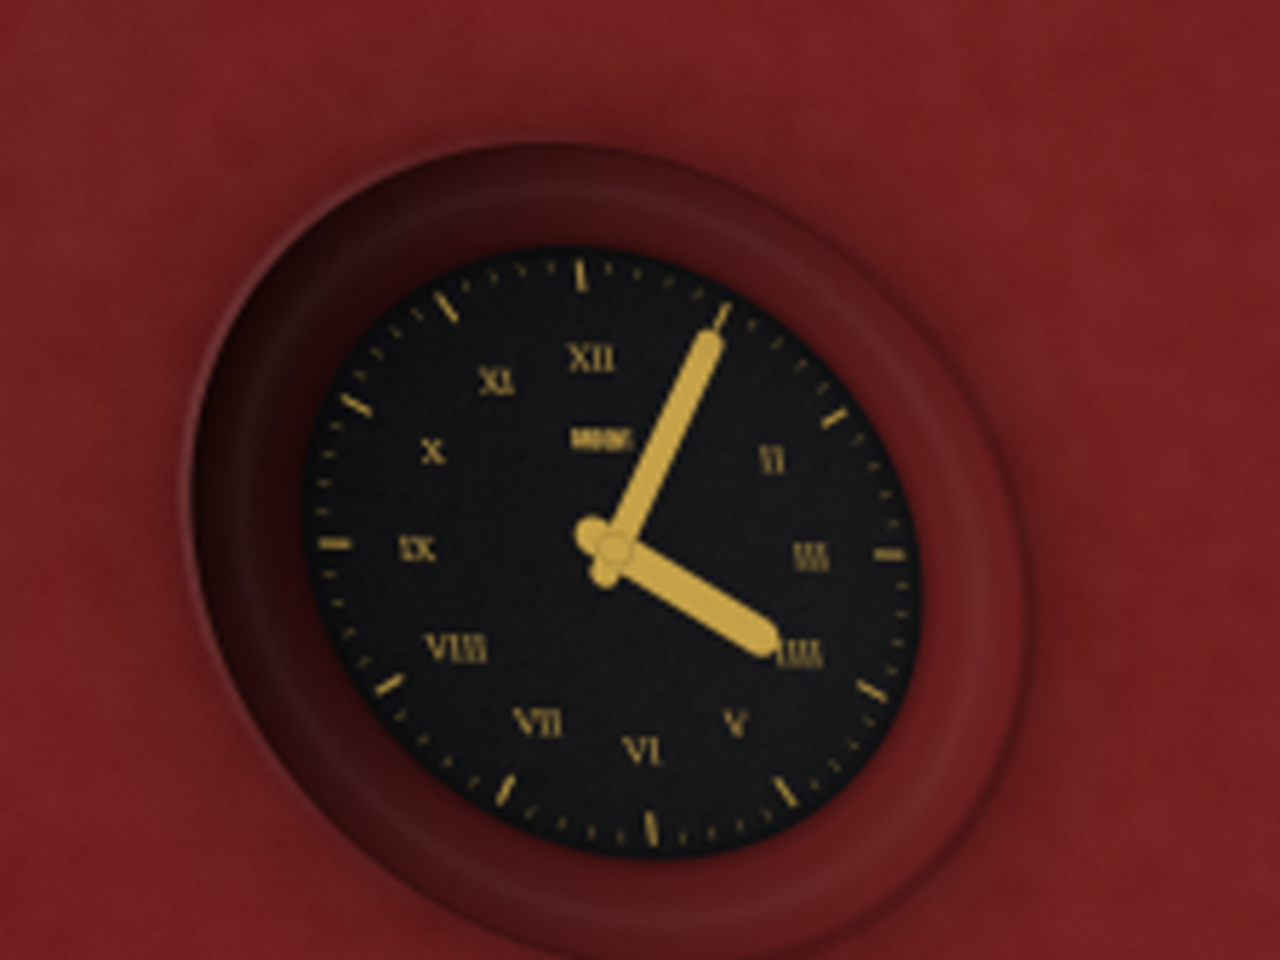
4:05
